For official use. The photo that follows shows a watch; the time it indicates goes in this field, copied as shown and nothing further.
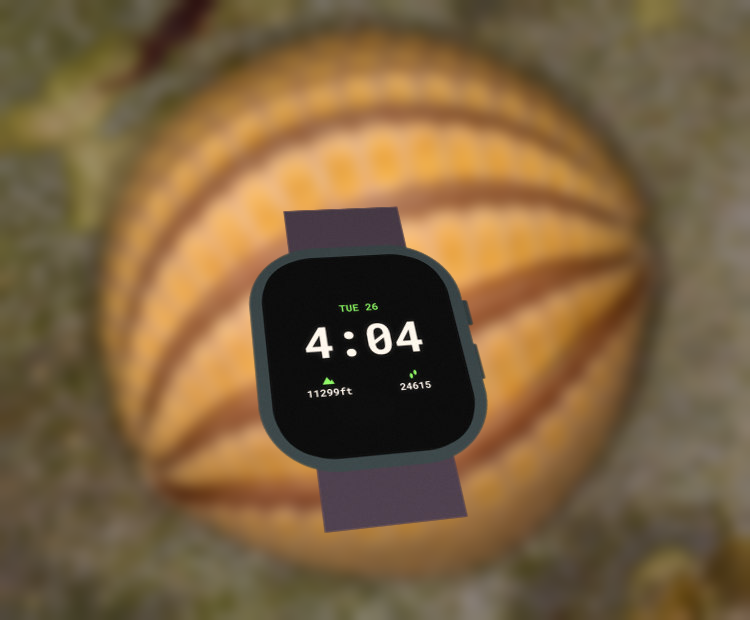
4:04
